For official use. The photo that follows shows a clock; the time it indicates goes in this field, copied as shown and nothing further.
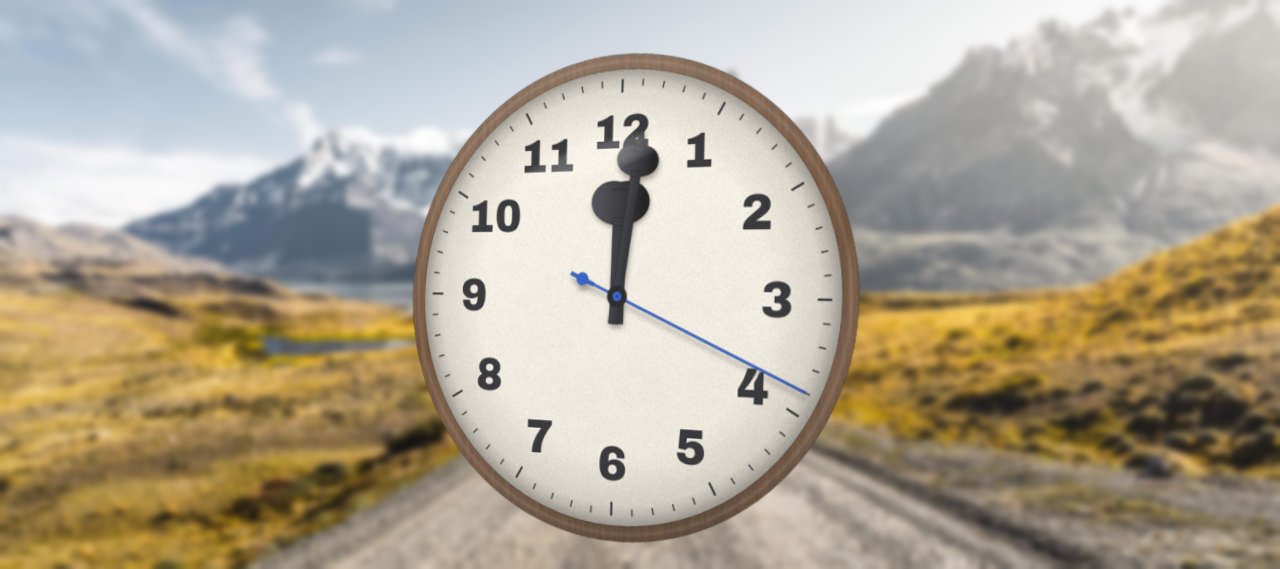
12:01:19
